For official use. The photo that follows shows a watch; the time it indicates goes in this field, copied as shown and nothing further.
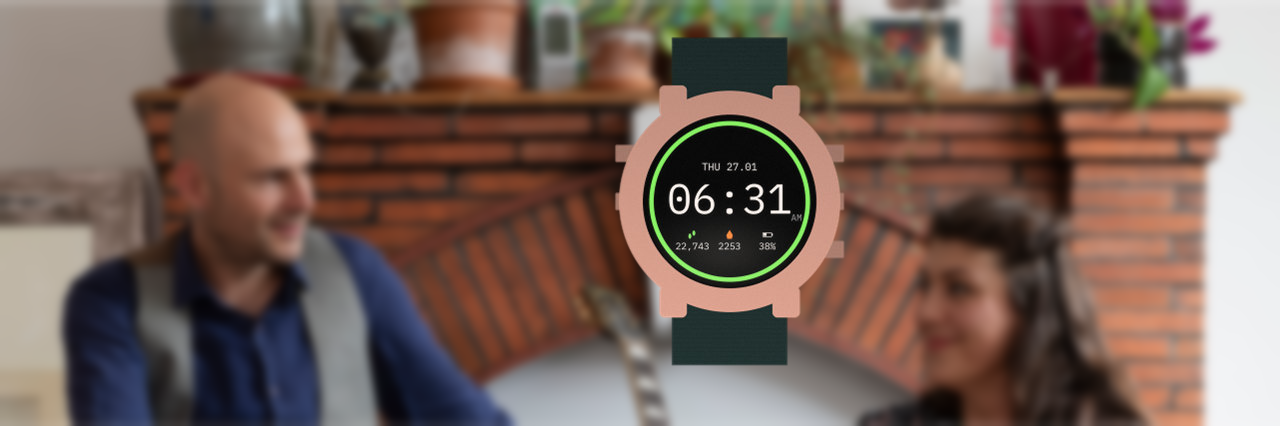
6:31
